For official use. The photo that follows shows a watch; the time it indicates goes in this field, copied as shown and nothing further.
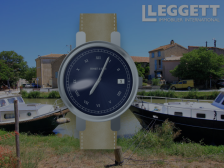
7:04
